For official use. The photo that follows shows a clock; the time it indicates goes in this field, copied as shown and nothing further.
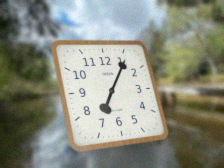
7:06
